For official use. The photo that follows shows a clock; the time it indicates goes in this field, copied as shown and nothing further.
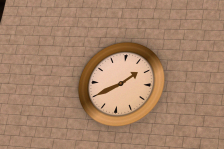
1:40
